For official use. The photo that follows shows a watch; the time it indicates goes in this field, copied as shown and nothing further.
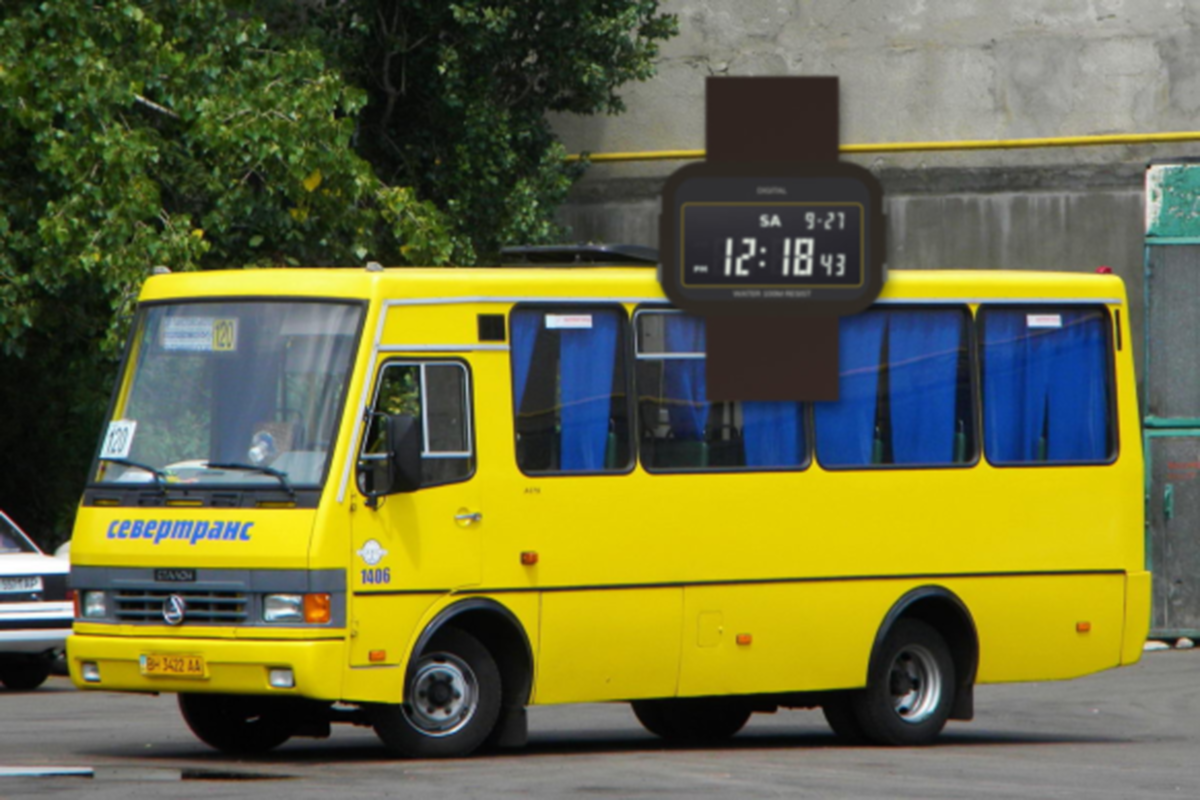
12:18:43
